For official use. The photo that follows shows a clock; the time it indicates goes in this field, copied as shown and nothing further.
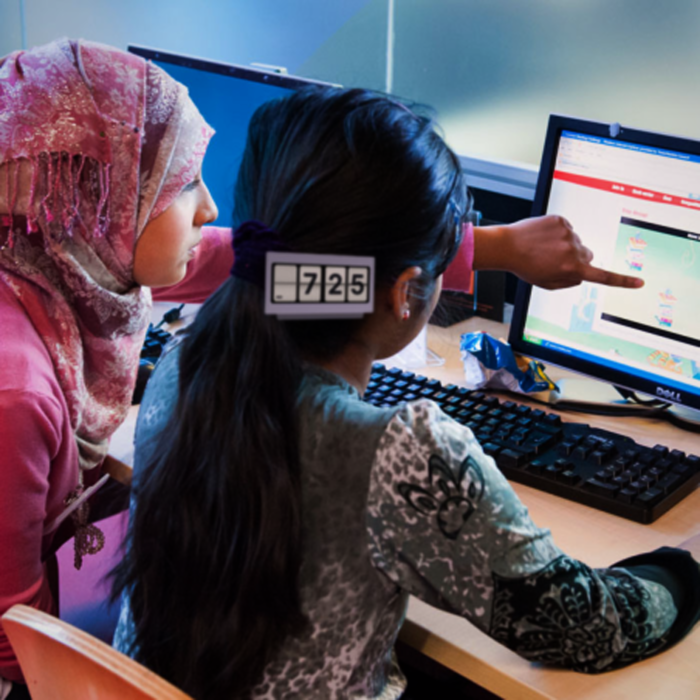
7:25
